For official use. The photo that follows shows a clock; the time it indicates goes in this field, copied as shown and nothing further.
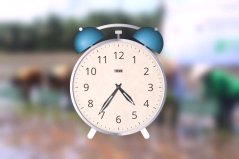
4:36
